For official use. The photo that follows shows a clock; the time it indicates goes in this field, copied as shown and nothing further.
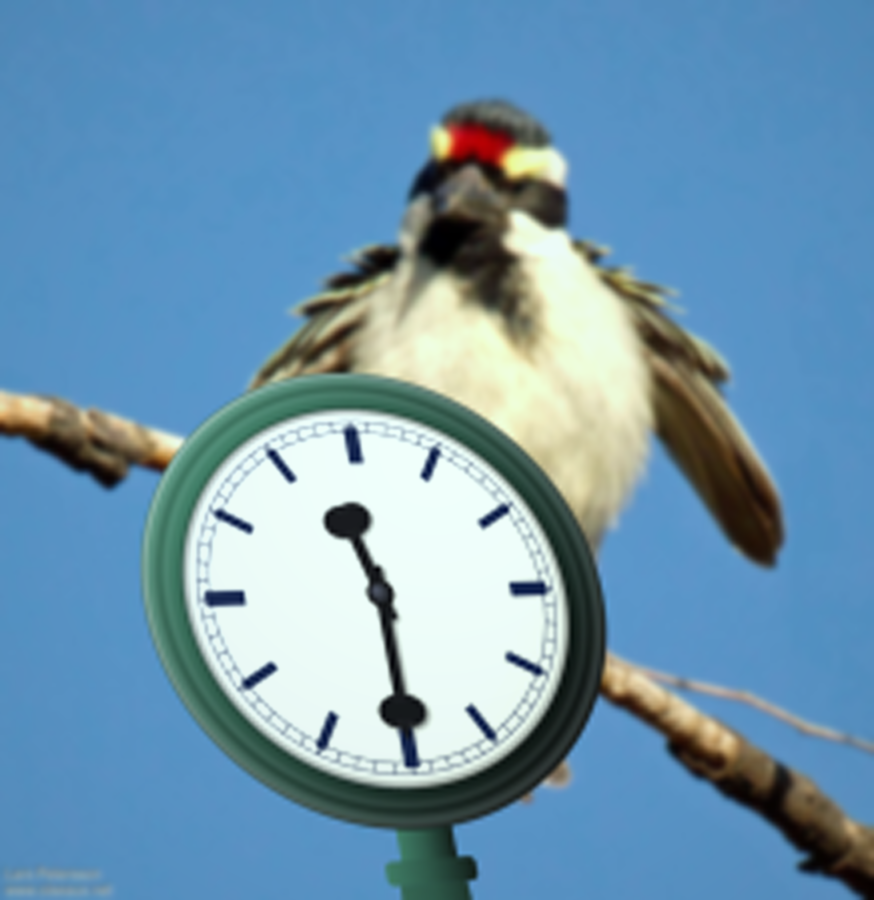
11:30
